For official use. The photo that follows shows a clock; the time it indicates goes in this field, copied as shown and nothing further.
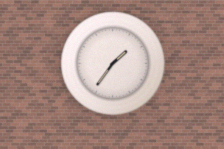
1:36
